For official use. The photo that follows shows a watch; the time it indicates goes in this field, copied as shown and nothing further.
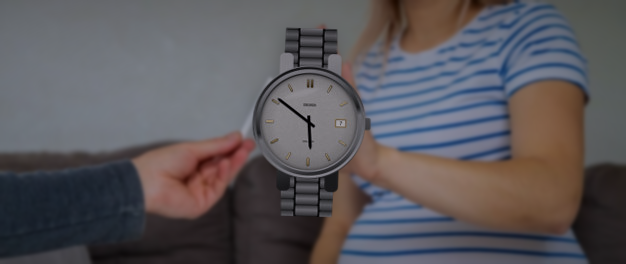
5:51
